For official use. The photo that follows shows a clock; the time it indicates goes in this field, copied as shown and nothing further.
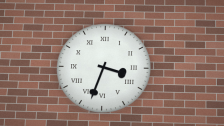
3:33
